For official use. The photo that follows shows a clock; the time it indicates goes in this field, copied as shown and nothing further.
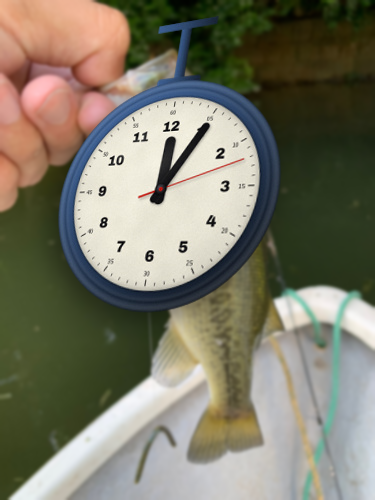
12:05:12
